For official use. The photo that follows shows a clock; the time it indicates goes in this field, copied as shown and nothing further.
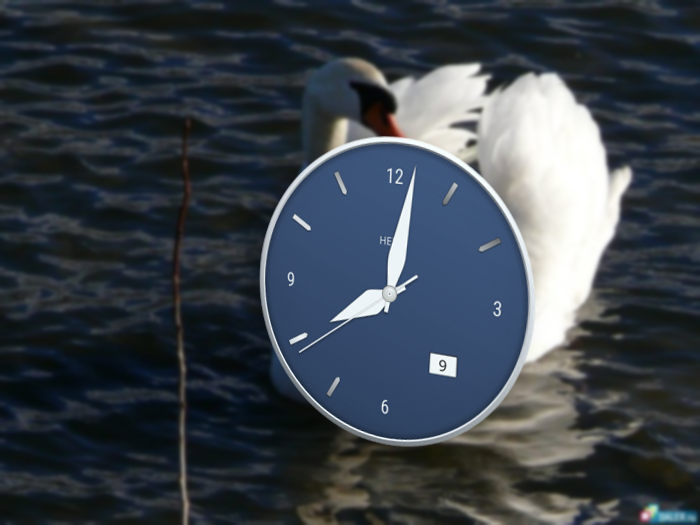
8:01:39
